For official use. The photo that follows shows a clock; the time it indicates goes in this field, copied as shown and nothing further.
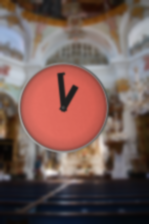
12:59
